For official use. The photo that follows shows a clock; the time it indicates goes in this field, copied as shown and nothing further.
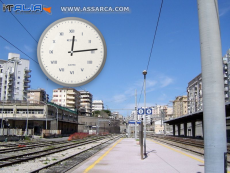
12:14
